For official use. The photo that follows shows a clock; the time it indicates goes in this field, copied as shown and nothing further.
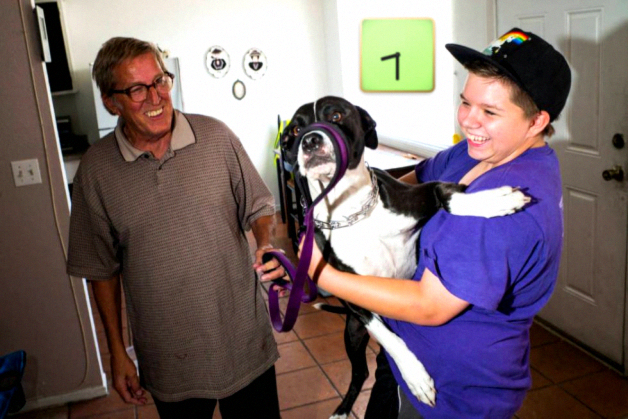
8:30
